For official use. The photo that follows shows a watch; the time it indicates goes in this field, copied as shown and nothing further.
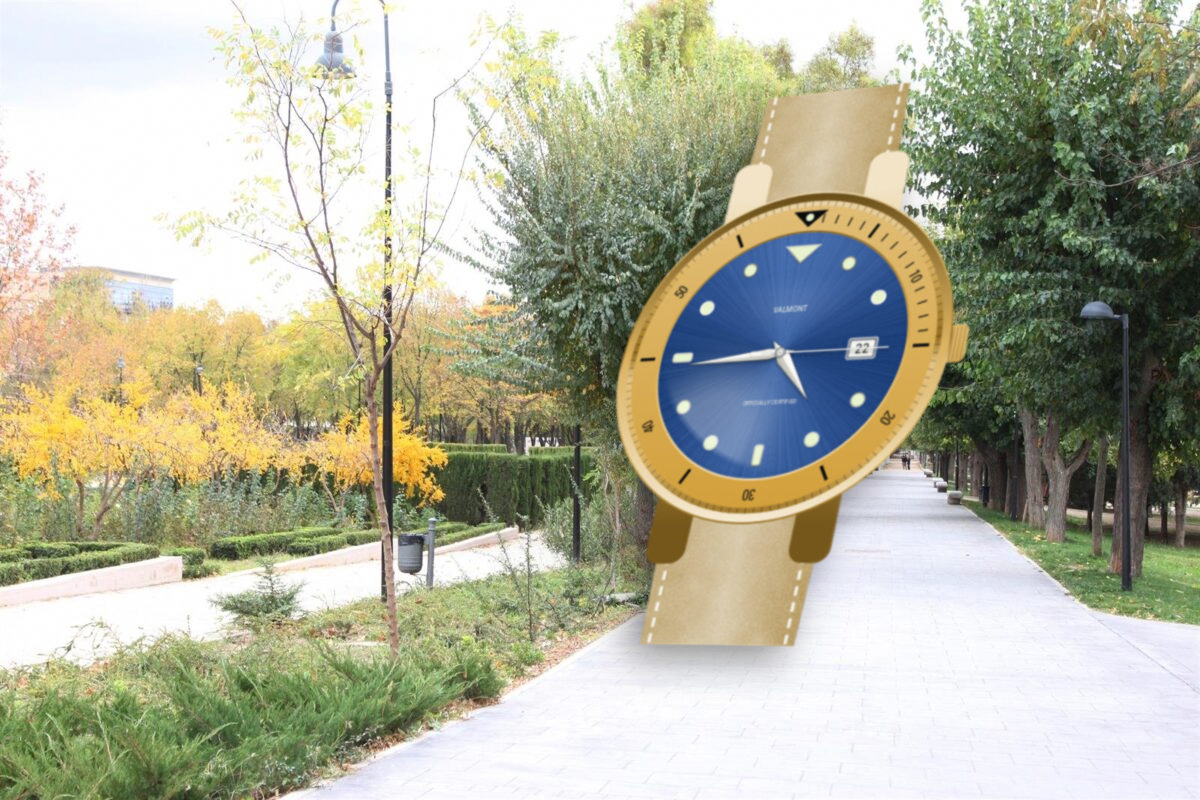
4:44:15
